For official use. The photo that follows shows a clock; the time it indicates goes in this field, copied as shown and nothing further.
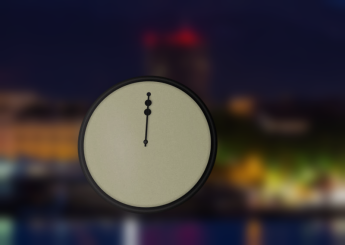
12:00
